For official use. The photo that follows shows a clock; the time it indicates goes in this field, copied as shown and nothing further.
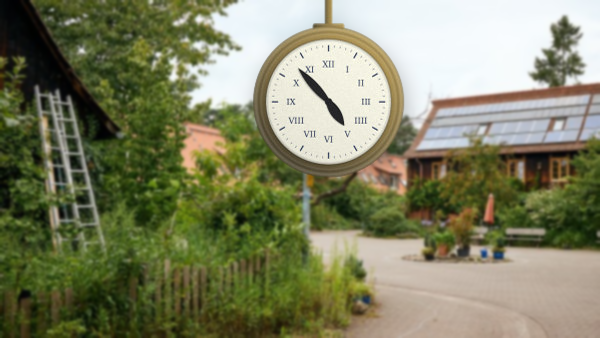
4:53
